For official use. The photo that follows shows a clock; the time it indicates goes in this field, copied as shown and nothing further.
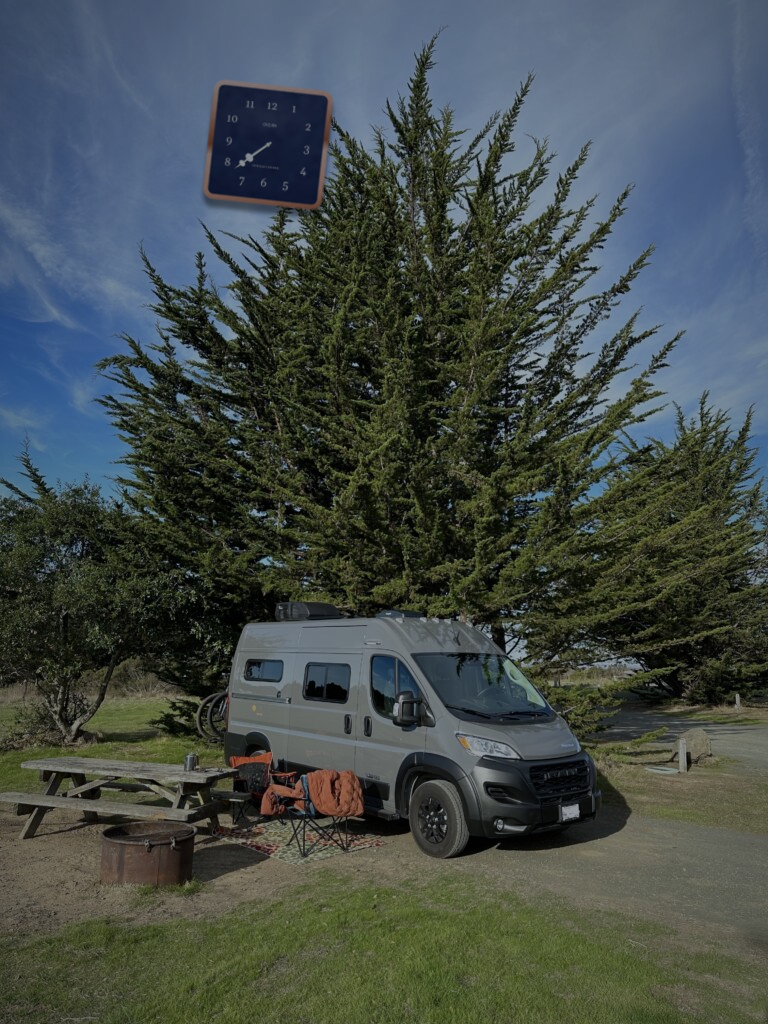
7:38
